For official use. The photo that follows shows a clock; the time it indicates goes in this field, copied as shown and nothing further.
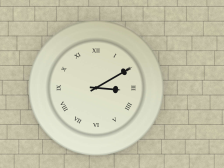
3:10
